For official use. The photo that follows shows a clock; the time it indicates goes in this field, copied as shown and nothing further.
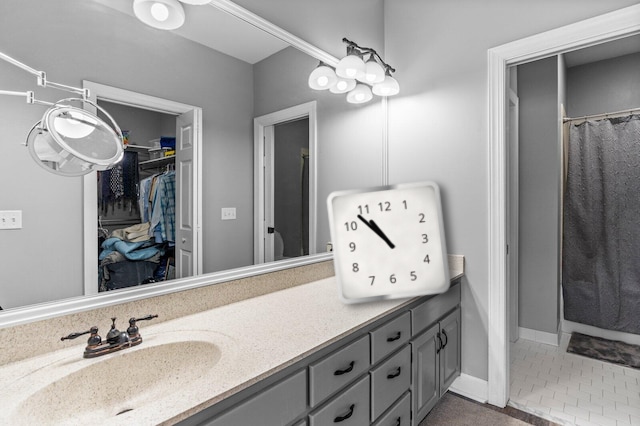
10:53
